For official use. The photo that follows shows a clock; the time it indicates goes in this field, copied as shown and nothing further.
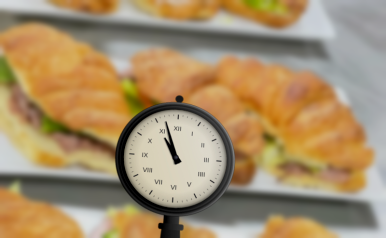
10:57
